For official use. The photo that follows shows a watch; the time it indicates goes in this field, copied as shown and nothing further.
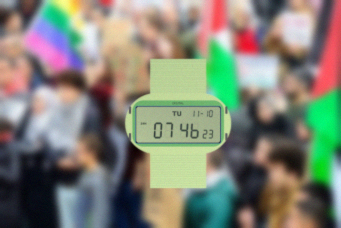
7:46:23
